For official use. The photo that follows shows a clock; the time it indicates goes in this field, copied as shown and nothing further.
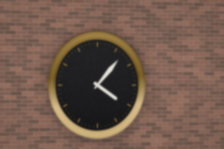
4:07
